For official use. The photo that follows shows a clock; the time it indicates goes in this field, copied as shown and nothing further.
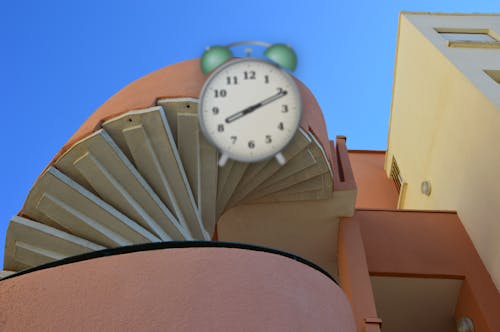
8:11
